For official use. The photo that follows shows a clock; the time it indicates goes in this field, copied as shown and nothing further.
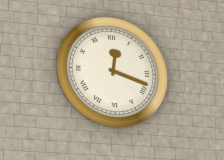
12:18
